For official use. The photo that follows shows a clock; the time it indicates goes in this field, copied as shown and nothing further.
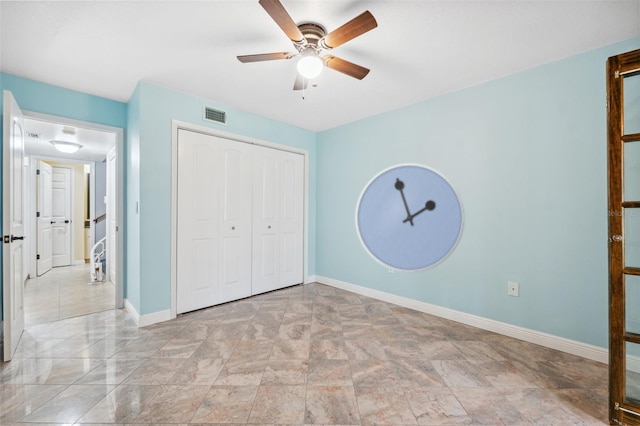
1:57
